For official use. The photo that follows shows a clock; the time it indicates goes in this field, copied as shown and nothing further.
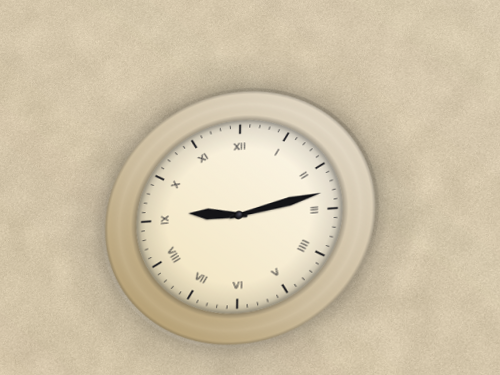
9:13
